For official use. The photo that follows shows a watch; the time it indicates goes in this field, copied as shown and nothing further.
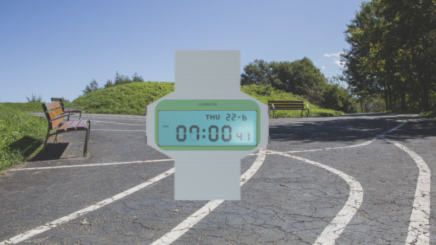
7:00:41
